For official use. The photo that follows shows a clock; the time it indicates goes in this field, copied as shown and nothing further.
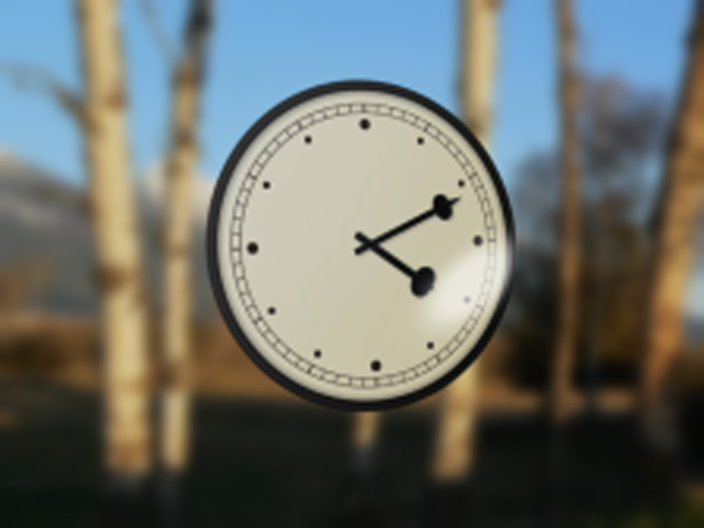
4:11
